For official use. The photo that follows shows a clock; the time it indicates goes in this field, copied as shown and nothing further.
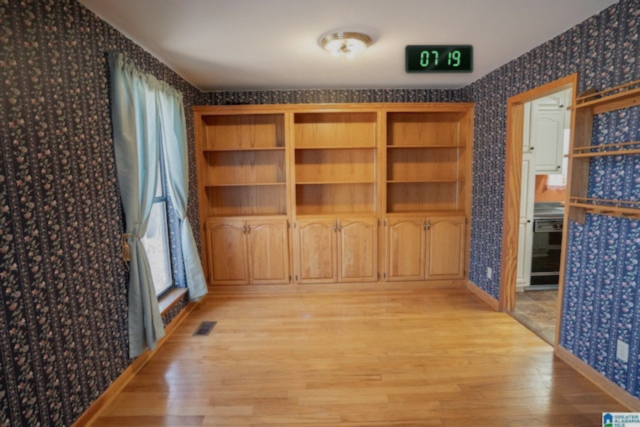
7:19
